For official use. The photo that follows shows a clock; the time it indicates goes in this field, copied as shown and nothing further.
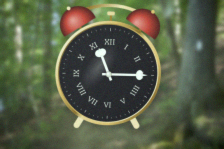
11:15
